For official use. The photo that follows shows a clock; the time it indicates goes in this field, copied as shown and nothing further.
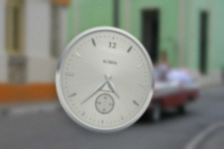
4:37
